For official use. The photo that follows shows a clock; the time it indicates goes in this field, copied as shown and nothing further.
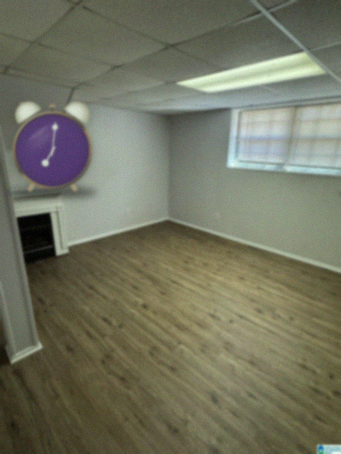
7:01
